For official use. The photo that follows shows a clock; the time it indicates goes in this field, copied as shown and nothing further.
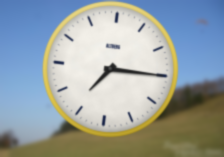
7:15
